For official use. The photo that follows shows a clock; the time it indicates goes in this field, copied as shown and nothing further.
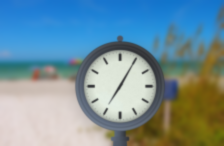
7:05
